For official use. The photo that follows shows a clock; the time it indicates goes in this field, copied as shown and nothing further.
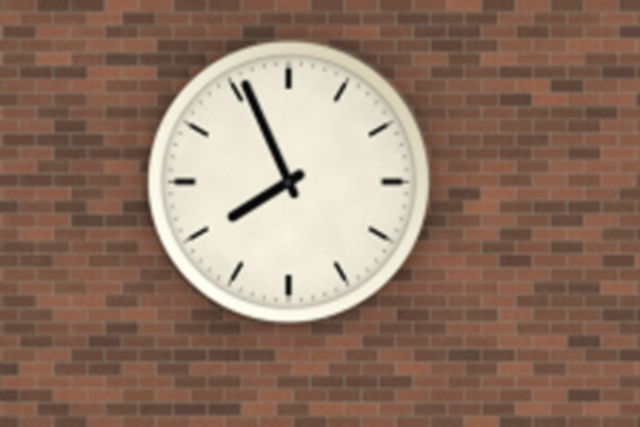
7:56
